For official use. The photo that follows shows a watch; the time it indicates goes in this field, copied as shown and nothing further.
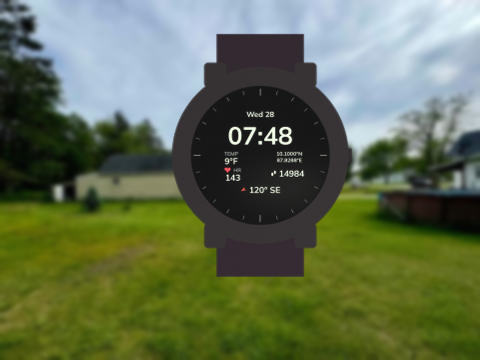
7:48
